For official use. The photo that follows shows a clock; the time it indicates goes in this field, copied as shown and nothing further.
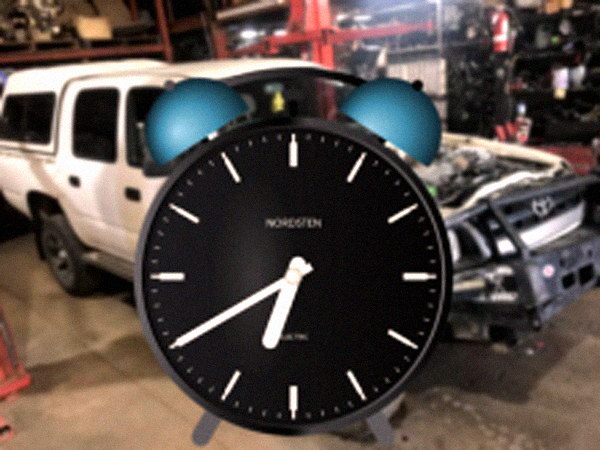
6:40
